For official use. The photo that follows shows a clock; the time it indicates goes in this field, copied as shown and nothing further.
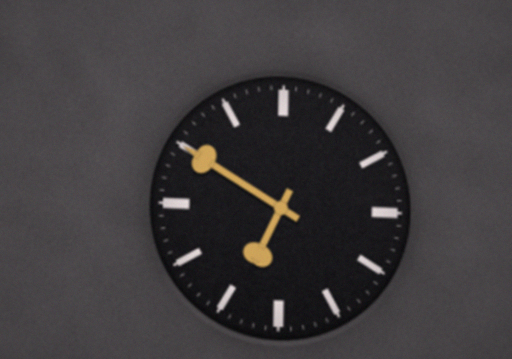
6:50
